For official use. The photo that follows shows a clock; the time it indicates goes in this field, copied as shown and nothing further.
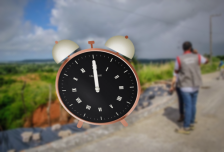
12:00
